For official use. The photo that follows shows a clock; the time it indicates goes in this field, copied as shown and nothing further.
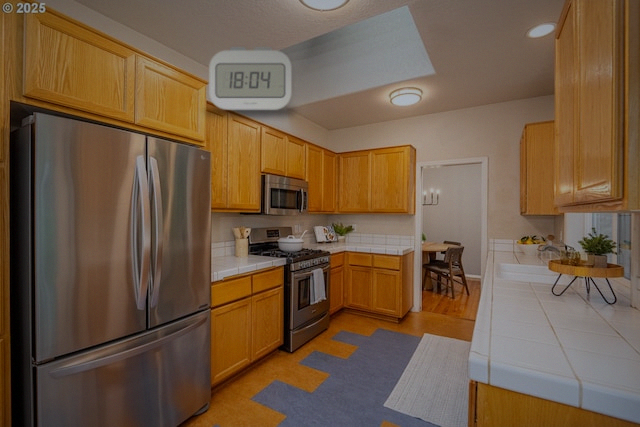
18:04
